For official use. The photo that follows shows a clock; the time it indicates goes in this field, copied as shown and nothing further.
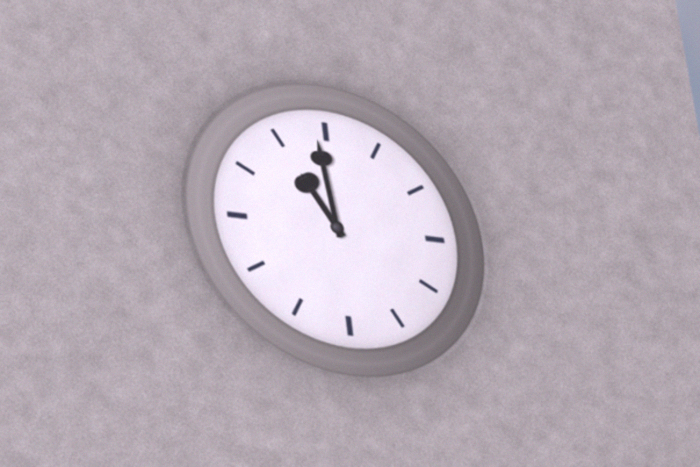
10:59
